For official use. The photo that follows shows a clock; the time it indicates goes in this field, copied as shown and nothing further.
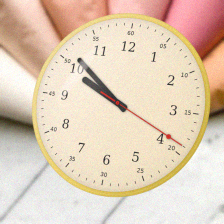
9:51:19
